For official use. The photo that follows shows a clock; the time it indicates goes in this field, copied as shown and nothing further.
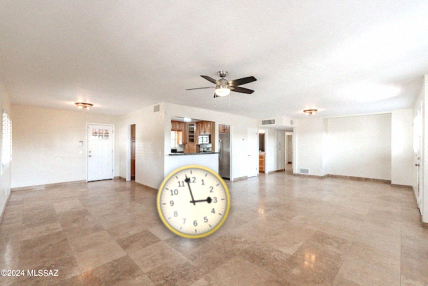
2:58
